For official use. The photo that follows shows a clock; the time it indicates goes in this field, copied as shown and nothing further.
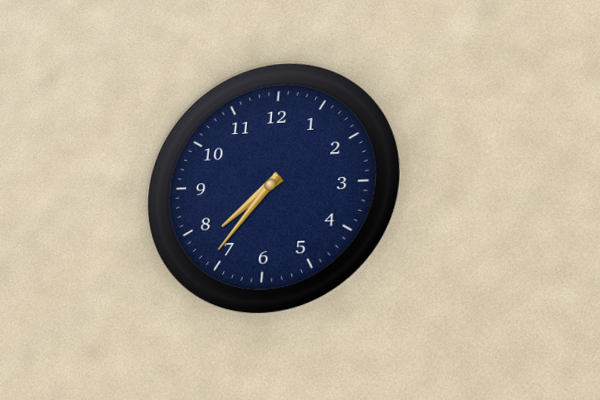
7:36
